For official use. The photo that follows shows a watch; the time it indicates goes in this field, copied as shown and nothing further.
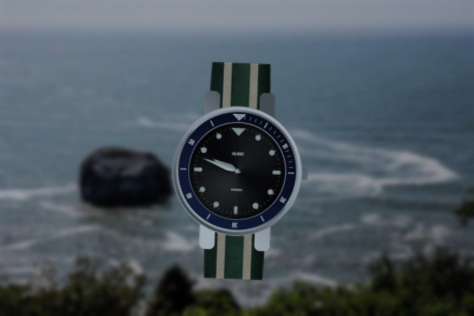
9:48
